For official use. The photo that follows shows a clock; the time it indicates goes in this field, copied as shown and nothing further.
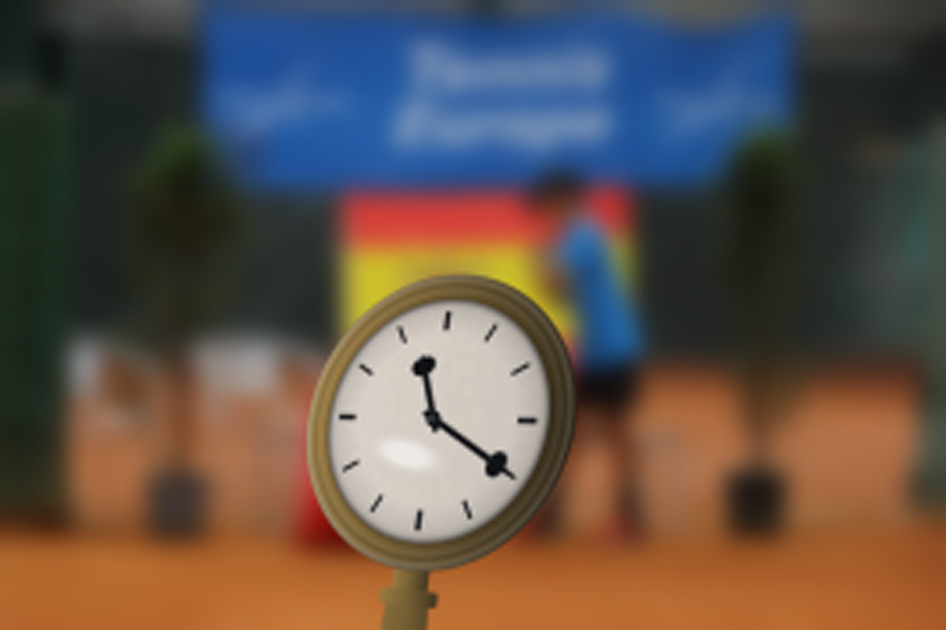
11:20
